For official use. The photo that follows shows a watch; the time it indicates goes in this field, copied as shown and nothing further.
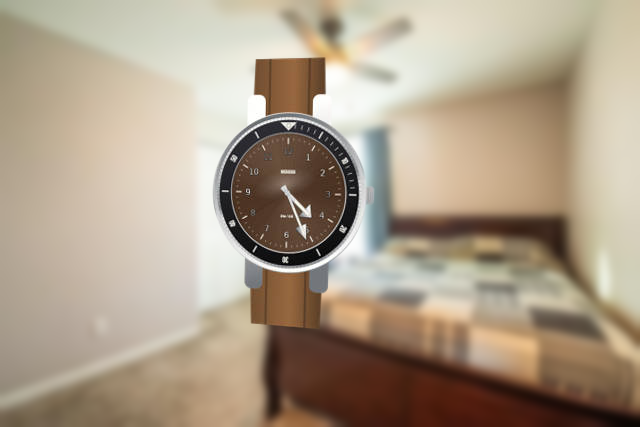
4:26
